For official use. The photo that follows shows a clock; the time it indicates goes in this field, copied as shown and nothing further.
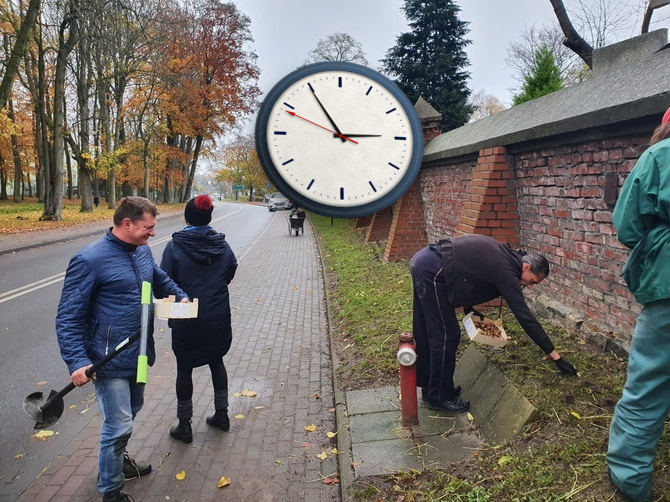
2:54:49
